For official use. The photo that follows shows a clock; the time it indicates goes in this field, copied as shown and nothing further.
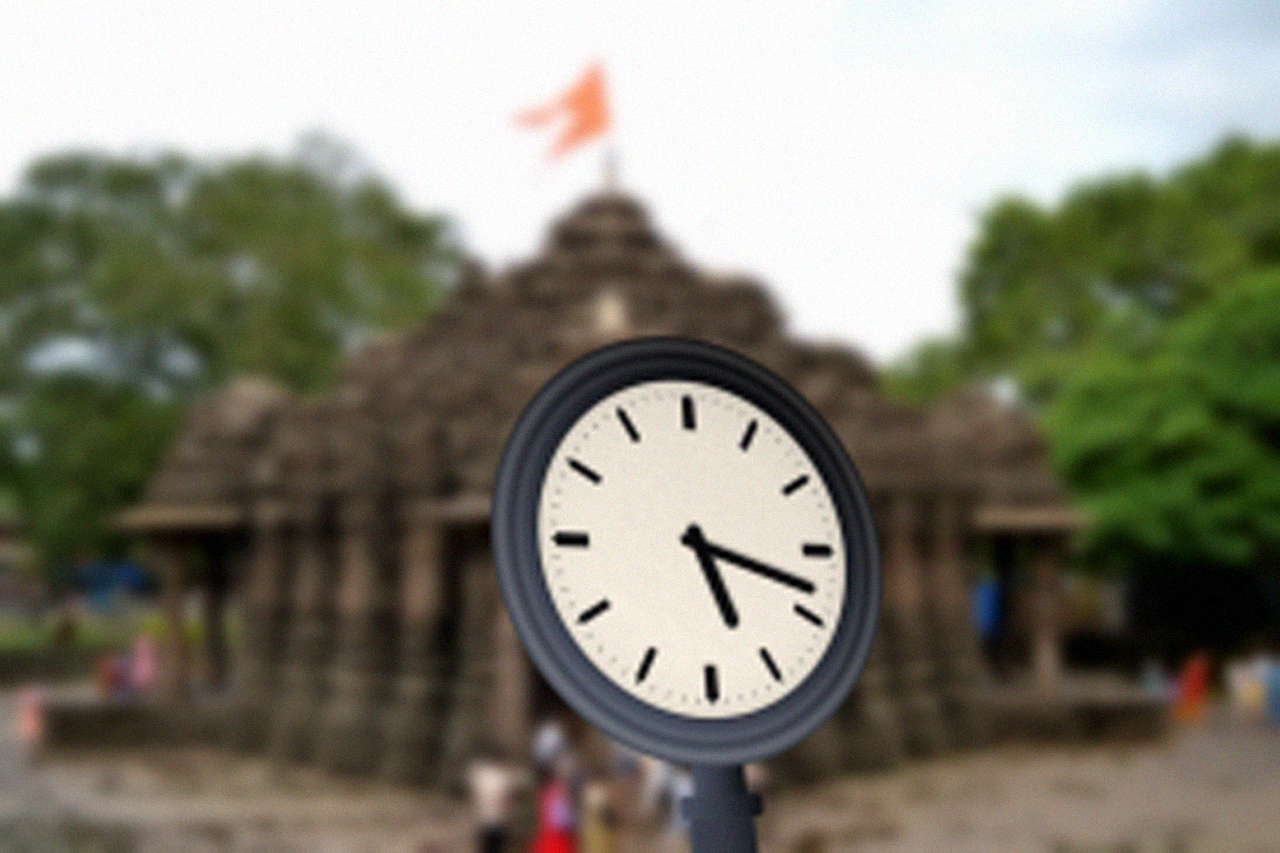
5:18
